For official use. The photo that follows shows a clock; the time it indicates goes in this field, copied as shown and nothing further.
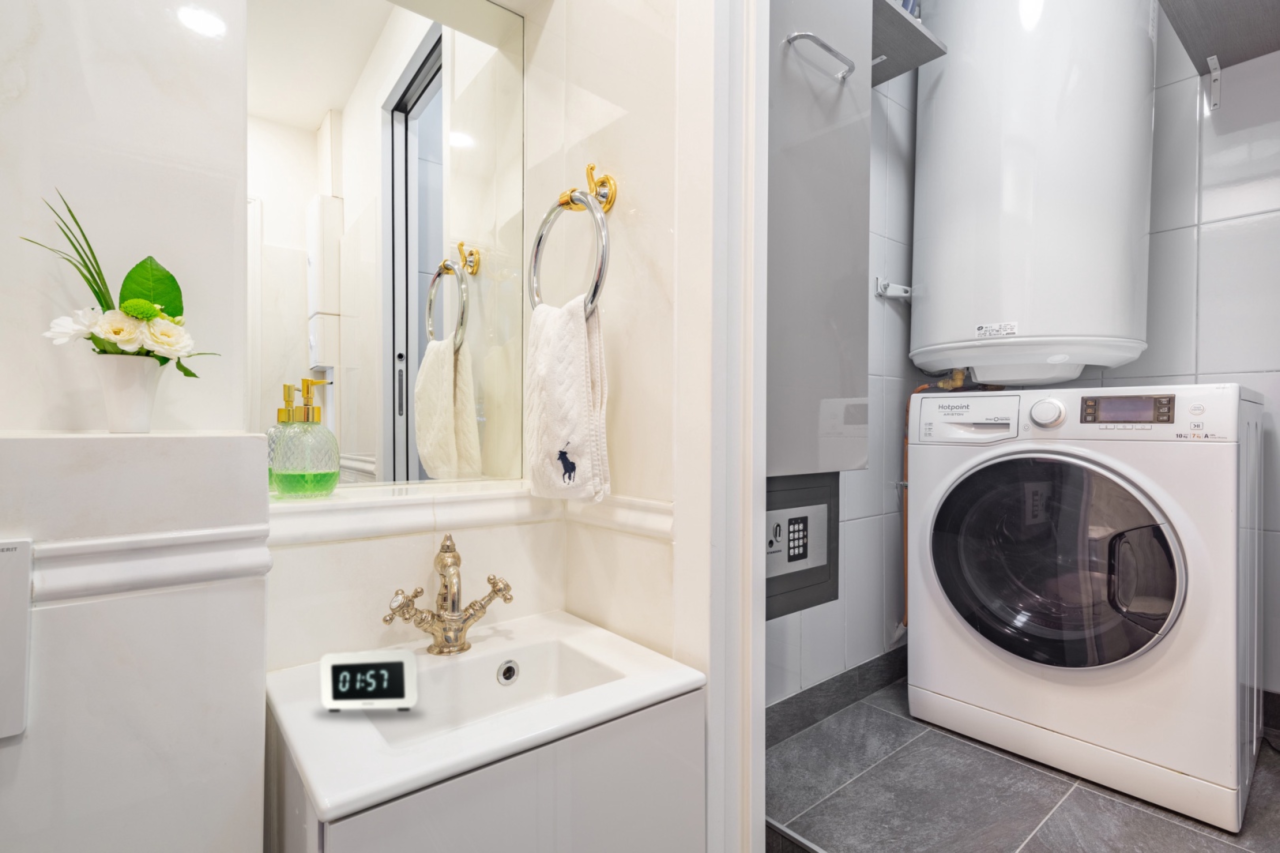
1:57
